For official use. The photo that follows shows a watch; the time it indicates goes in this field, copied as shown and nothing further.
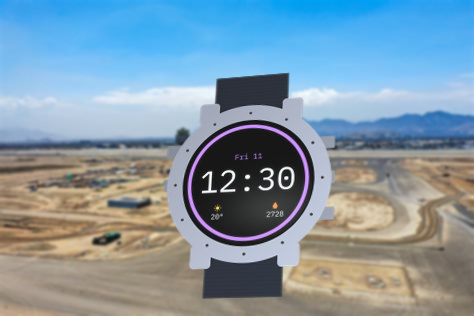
12:30
